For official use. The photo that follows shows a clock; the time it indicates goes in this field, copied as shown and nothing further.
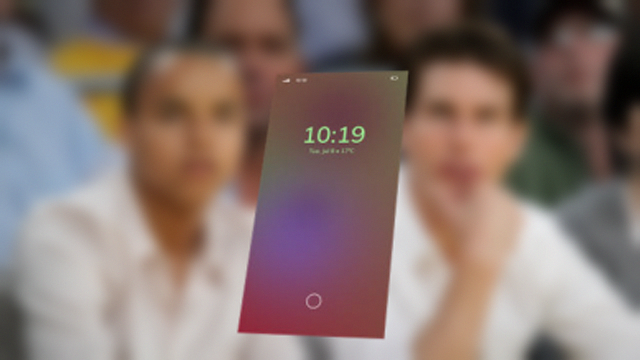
10:19
